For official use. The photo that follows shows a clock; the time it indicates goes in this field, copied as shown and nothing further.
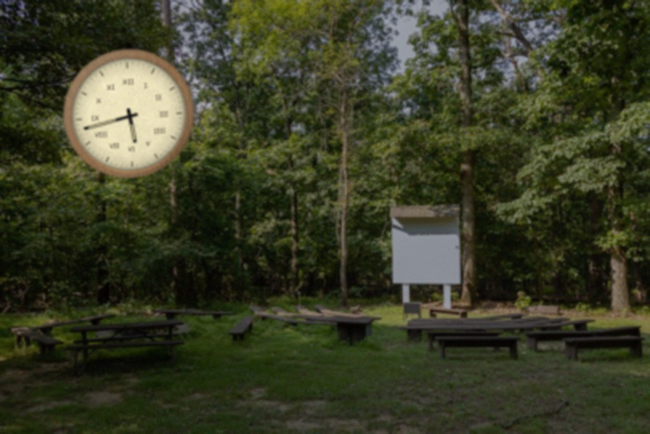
5:43
